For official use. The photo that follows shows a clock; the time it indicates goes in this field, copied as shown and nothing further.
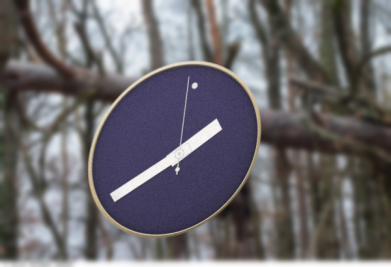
1:38:59
